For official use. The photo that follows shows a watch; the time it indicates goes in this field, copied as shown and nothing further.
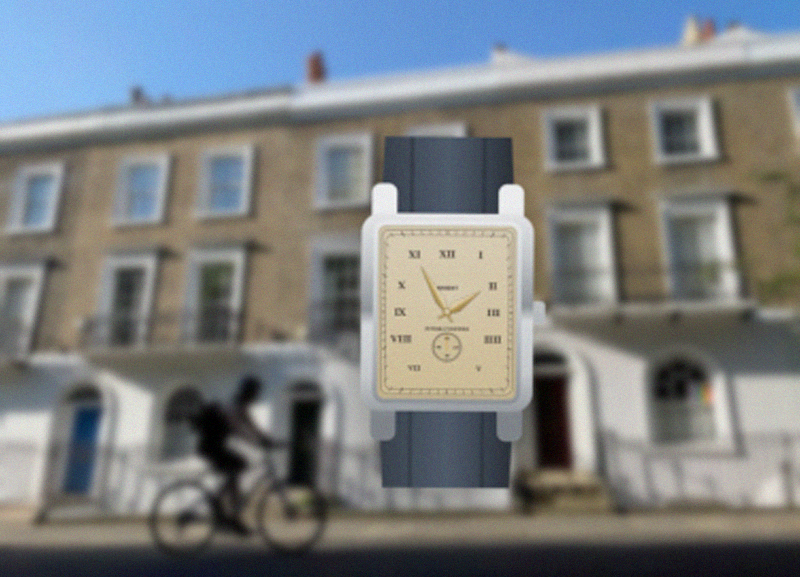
1:55
